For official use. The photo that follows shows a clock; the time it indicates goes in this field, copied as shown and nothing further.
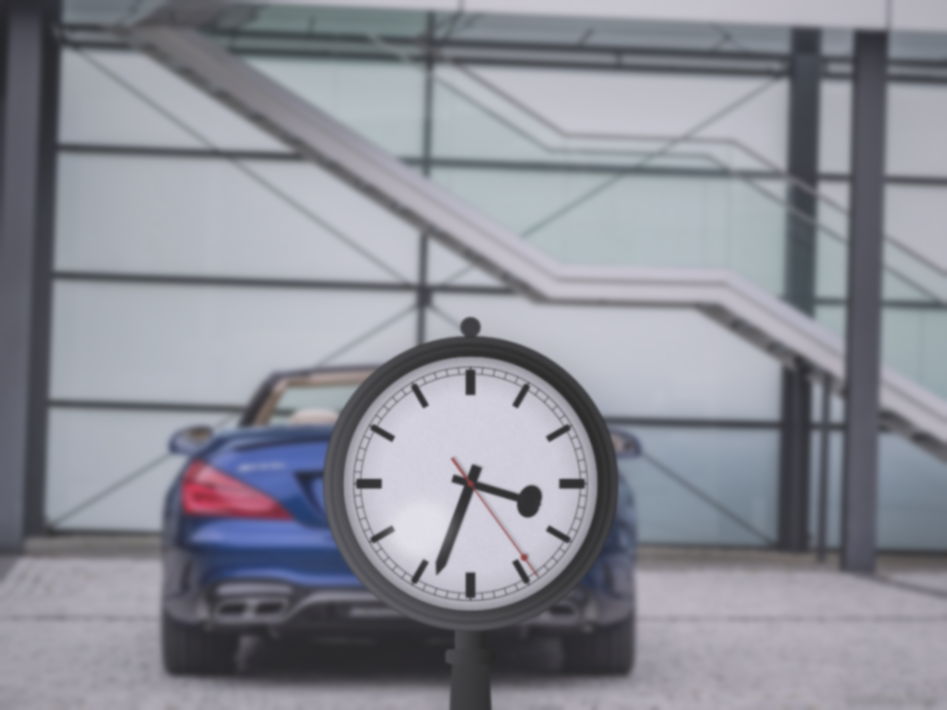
3:33:24
